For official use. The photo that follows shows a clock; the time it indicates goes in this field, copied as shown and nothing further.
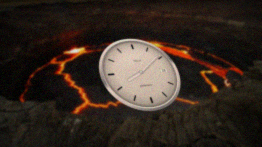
8:09
